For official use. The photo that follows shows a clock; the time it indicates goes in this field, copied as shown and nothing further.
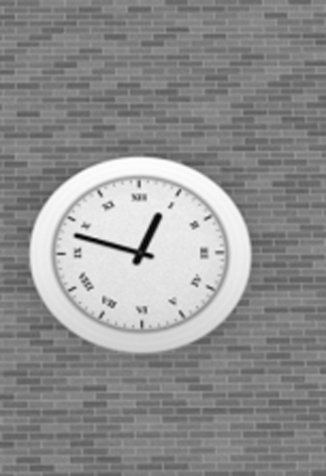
12:48
